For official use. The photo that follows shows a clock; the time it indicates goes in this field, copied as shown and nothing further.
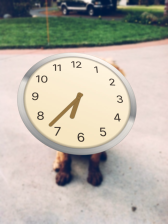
6:37
